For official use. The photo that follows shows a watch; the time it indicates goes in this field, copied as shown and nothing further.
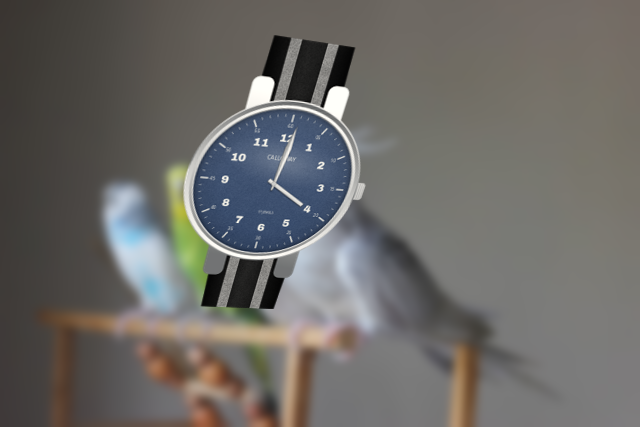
4:01
